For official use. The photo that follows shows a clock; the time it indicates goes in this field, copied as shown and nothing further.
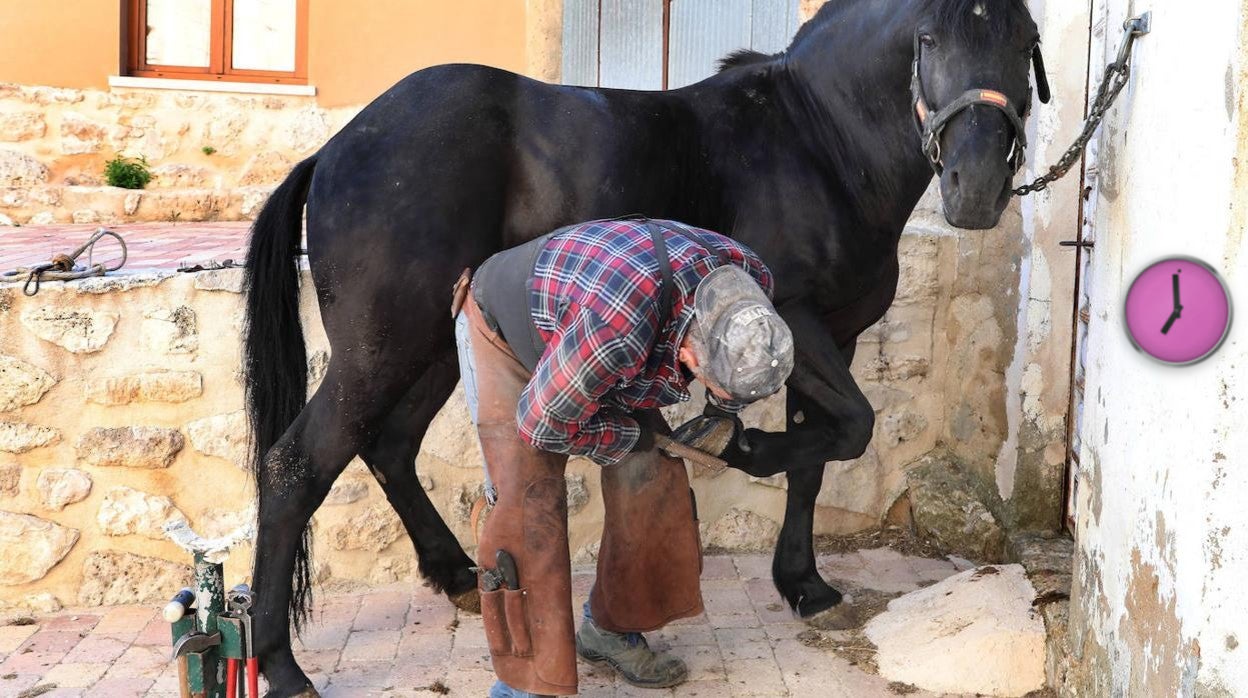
6:59
